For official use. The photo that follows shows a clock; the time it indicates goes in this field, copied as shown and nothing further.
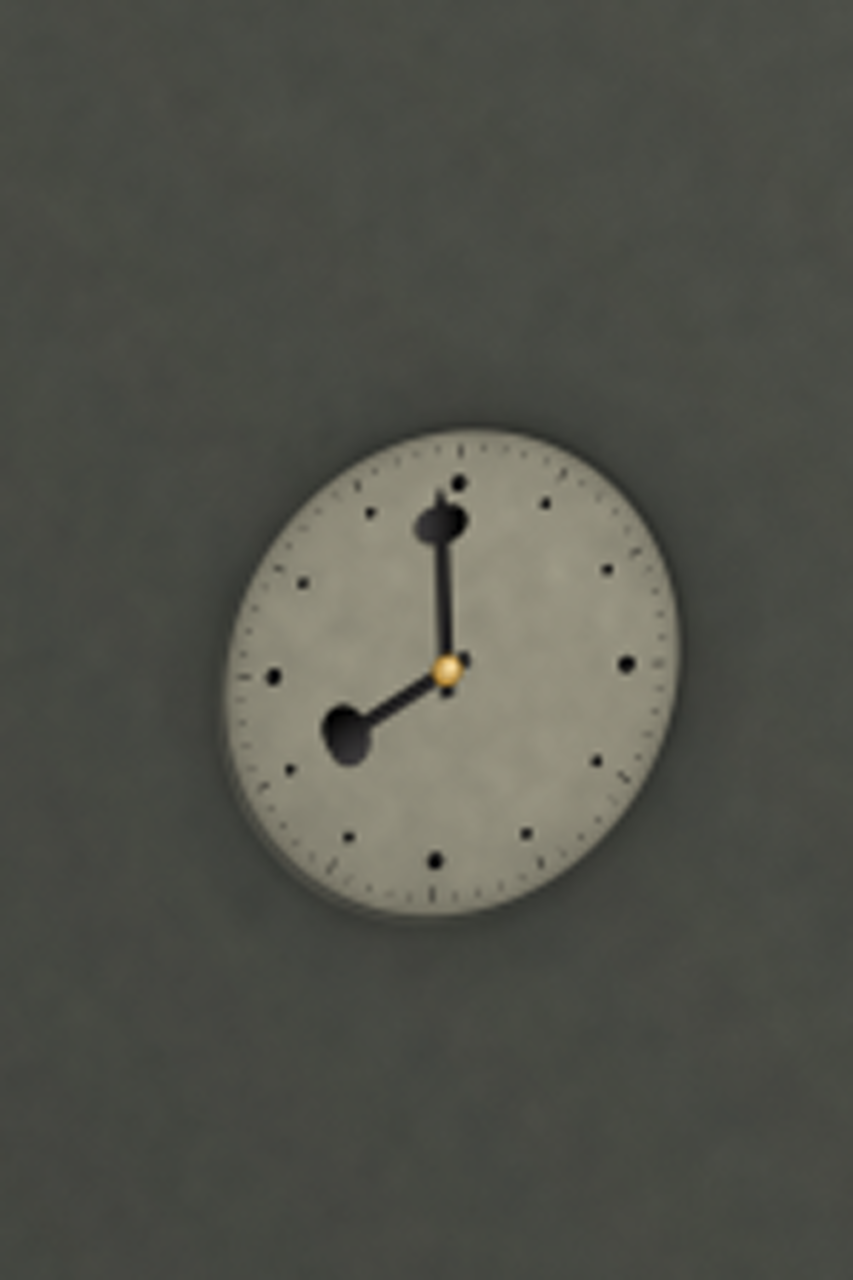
7:59
